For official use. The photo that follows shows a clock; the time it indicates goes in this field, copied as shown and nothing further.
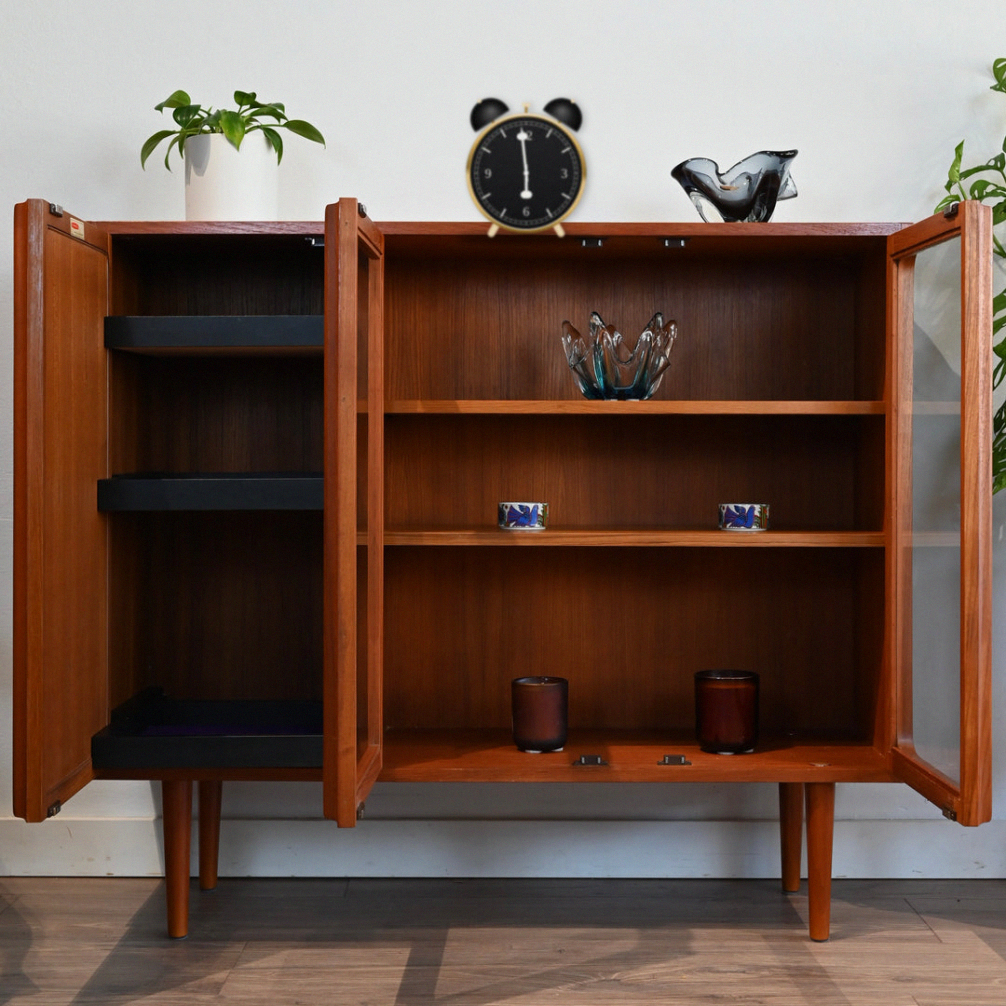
5:59
